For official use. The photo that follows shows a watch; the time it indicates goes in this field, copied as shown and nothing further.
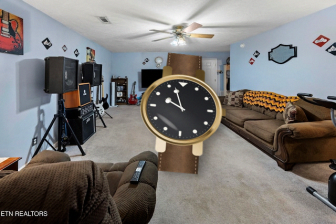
9:57
